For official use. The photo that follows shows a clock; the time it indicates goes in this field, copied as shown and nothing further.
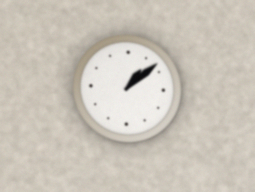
1:08
